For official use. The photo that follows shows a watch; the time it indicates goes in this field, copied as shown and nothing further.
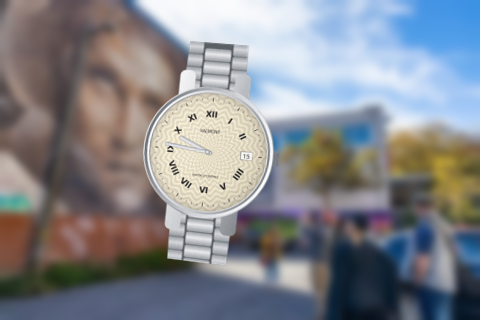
9:46
